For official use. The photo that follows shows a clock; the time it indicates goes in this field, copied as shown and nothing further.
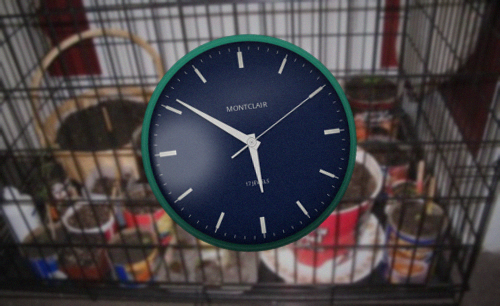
5:51:10
